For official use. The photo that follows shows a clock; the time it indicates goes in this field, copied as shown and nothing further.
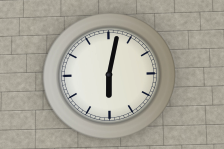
6:02
